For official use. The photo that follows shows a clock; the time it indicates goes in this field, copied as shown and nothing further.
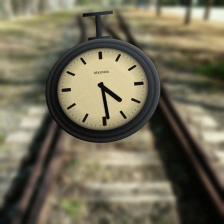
4:29
